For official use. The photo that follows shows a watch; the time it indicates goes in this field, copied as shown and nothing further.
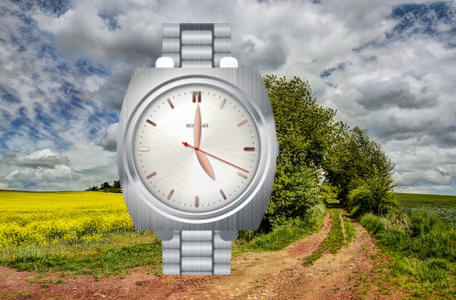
5:00:19
